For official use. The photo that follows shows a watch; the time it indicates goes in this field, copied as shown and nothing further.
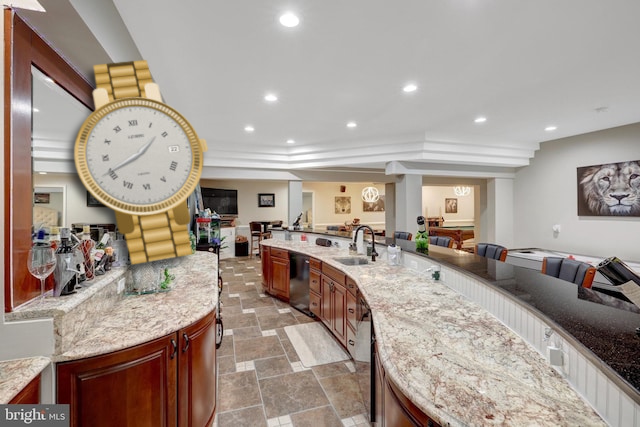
1:41
